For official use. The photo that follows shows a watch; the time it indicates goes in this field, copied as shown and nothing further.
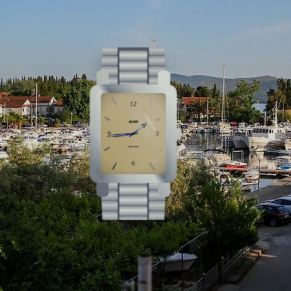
1:44
